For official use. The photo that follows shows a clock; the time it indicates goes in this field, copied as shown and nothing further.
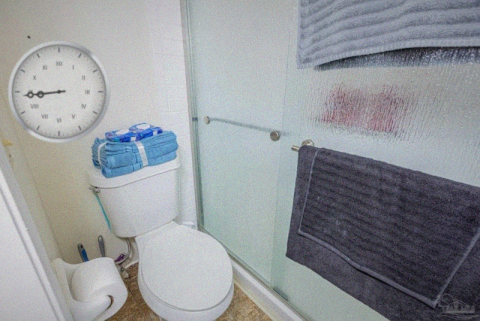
8:44
